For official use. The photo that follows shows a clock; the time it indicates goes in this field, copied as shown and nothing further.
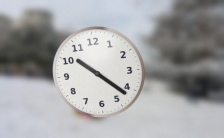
10:22
